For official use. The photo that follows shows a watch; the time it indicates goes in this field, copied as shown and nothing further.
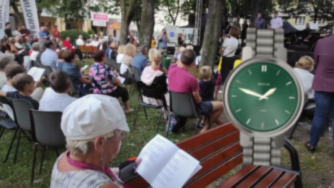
1:48
